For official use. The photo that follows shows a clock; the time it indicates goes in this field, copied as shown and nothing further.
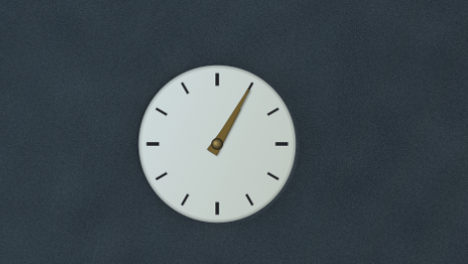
1:05
